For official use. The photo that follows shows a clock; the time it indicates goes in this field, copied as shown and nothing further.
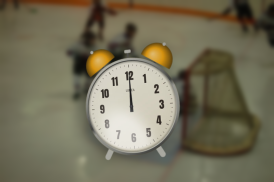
12:00
